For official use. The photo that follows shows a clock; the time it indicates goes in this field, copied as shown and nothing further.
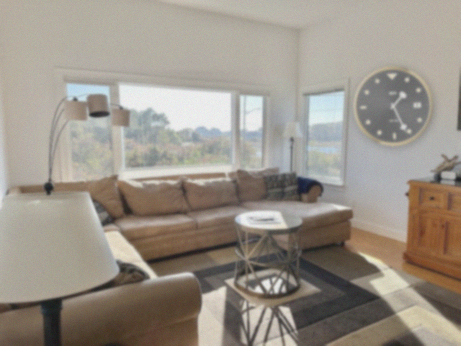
1:26
